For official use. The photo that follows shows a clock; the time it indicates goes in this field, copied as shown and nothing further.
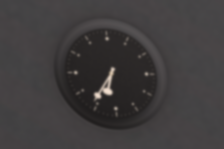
6:36
